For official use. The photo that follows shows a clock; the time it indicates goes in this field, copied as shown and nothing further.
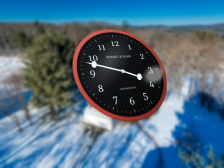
3:48
